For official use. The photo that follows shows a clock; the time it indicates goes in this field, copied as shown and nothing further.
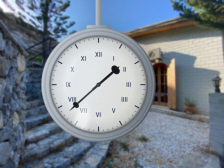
1:38
